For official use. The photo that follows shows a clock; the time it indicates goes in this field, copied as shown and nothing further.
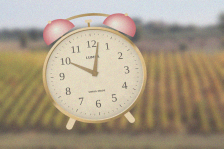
10:02
